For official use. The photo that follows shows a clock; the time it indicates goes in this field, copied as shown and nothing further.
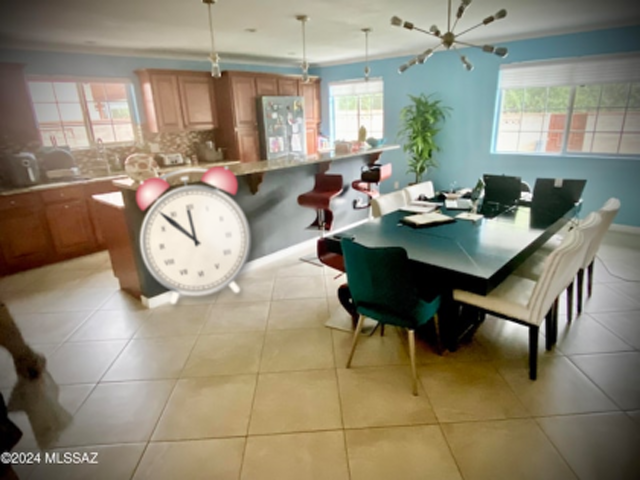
11:53
